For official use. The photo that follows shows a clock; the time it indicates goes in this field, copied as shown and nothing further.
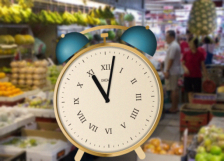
11:02
